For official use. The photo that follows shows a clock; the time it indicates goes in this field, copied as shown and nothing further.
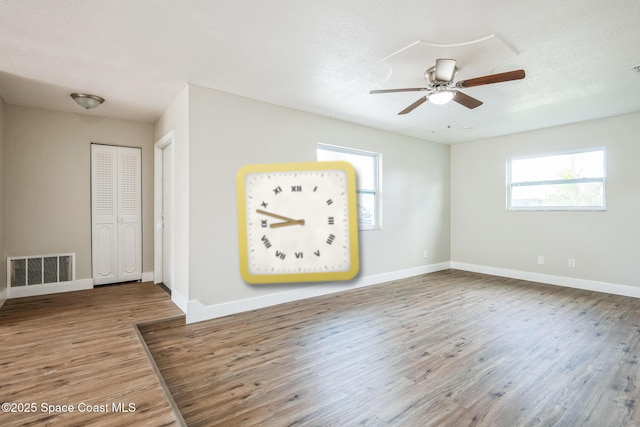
8:48
